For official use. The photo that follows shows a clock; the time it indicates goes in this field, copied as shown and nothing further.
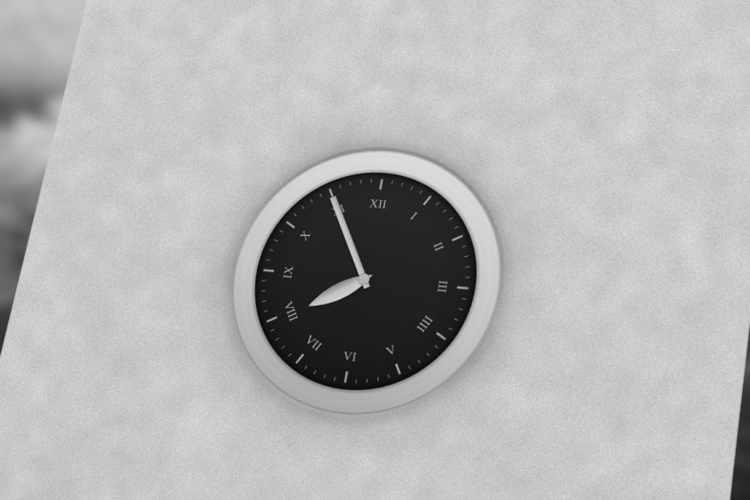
7:55
